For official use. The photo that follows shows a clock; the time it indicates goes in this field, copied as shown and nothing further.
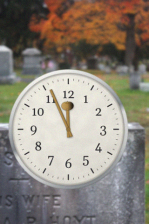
11:56
